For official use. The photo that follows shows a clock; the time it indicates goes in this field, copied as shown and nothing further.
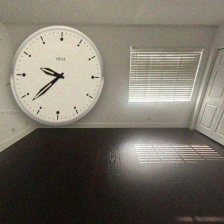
9:38
